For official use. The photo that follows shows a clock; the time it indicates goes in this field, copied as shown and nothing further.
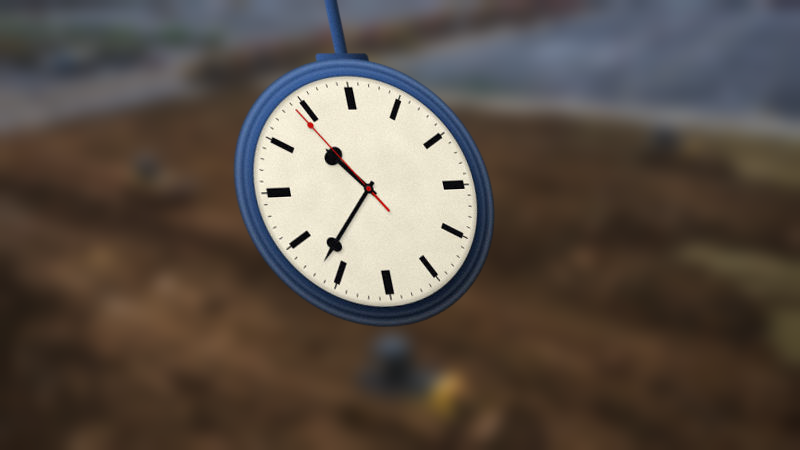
10:36:54
